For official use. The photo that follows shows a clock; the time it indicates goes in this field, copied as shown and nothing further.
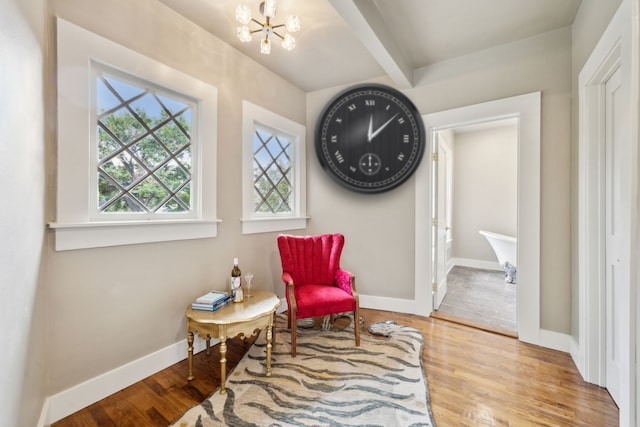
12:08
